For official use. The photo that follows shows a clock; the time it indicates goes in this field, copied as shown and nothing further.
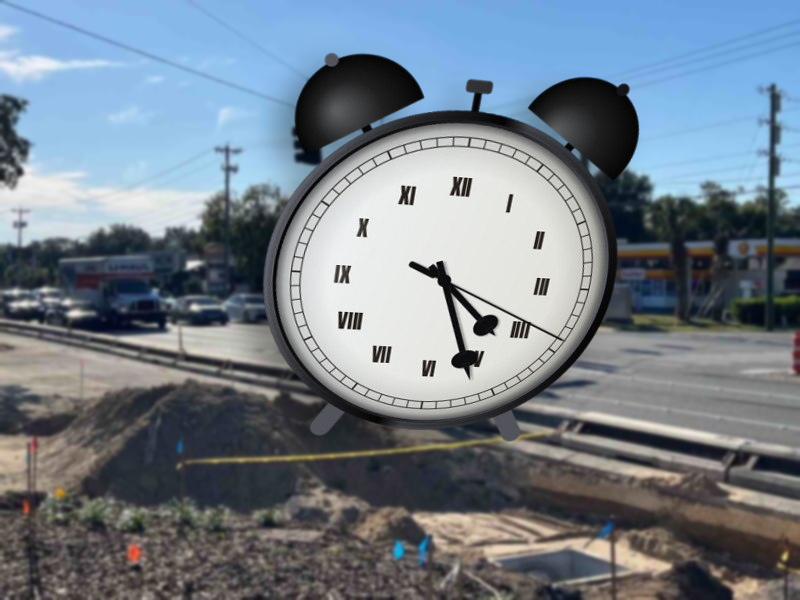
4:26:19
